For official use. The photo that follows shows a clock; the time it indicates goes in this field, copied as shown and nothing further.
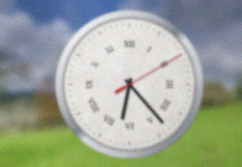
6:23:10
